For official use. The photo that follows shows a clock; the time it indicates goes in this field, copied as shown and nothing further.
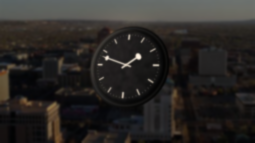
1:48
